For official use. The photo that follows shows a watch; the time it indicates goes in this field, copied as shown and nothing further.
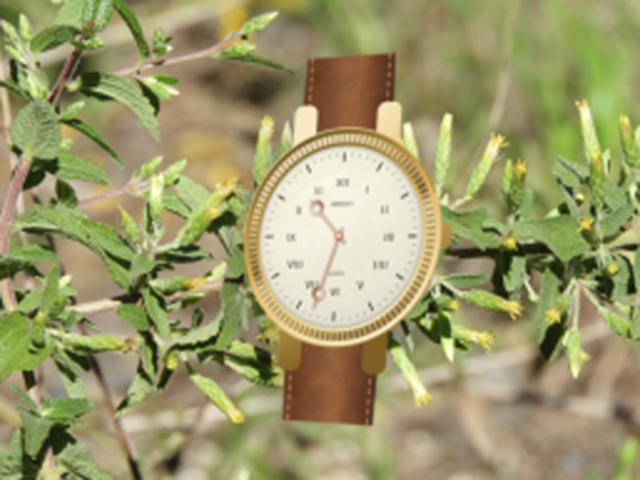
10:33
